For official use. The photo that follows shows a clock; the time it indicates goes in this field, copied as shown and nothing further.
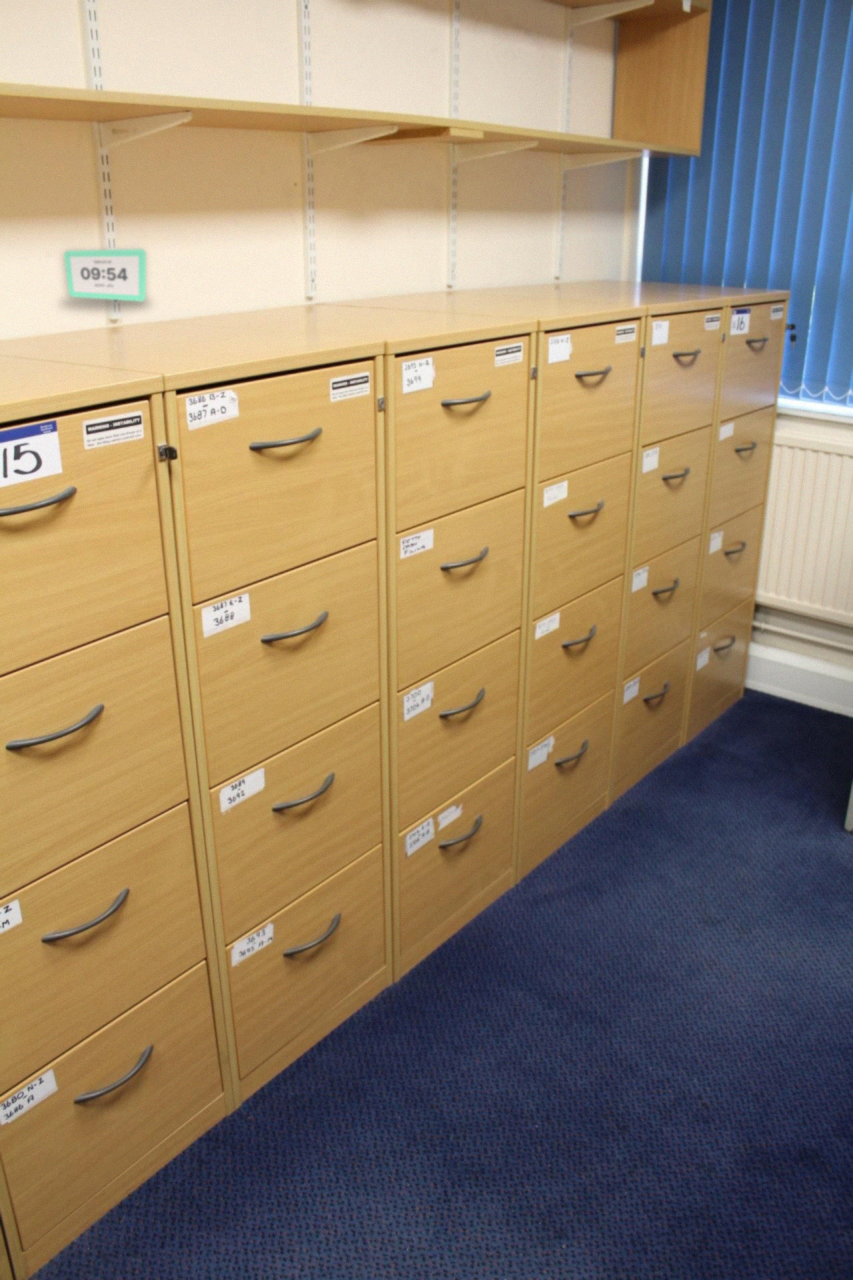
9:54
